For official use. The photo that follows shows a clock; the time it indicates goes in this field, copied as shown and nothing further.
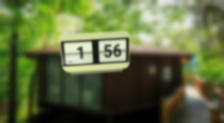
1:56
